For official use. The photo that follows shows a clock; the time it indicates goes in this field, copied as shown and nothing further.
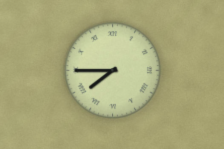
7:45
